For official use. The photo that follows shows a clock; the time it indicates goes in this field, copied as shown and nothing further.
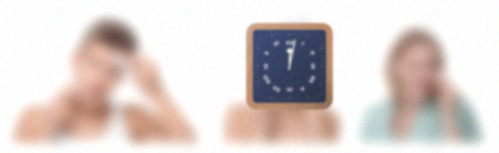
12:02
